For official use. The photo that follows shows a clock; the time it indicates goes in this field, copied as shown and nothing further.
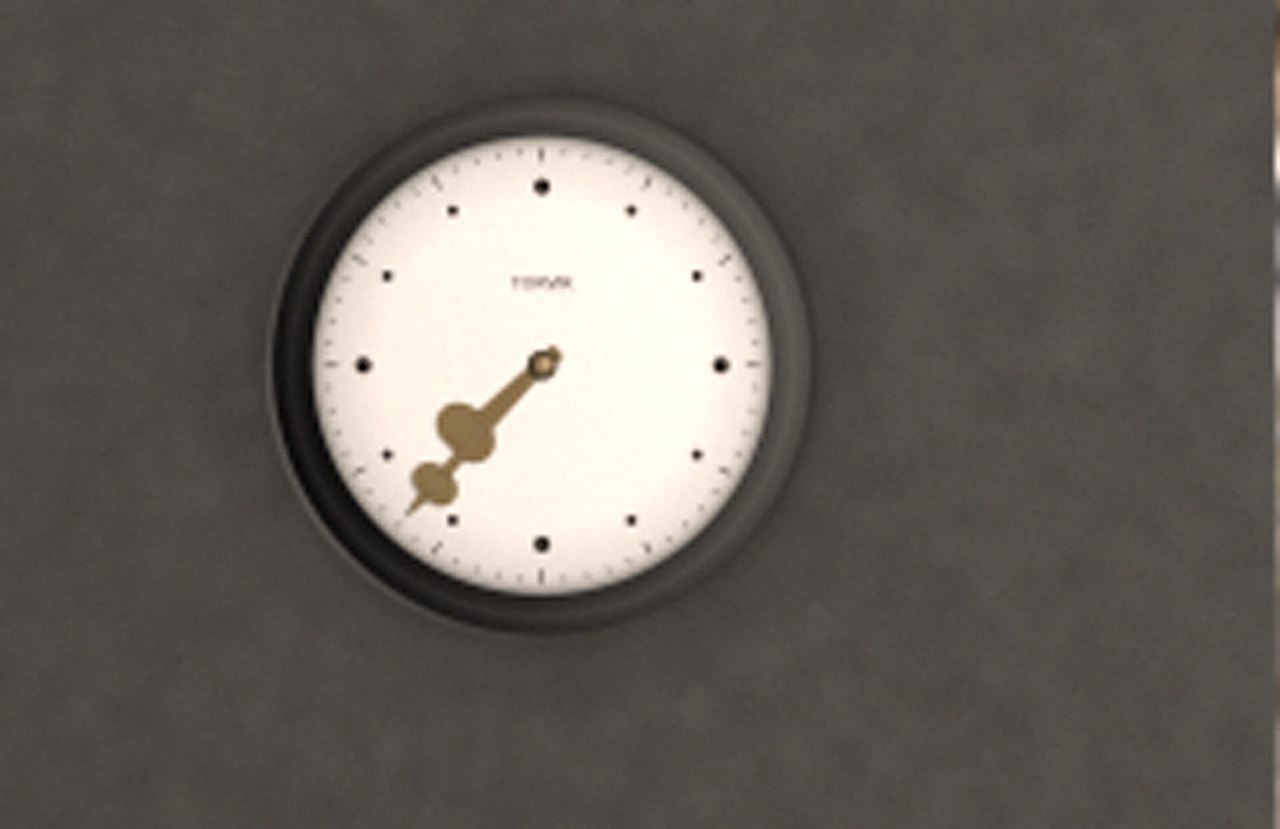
7:37
